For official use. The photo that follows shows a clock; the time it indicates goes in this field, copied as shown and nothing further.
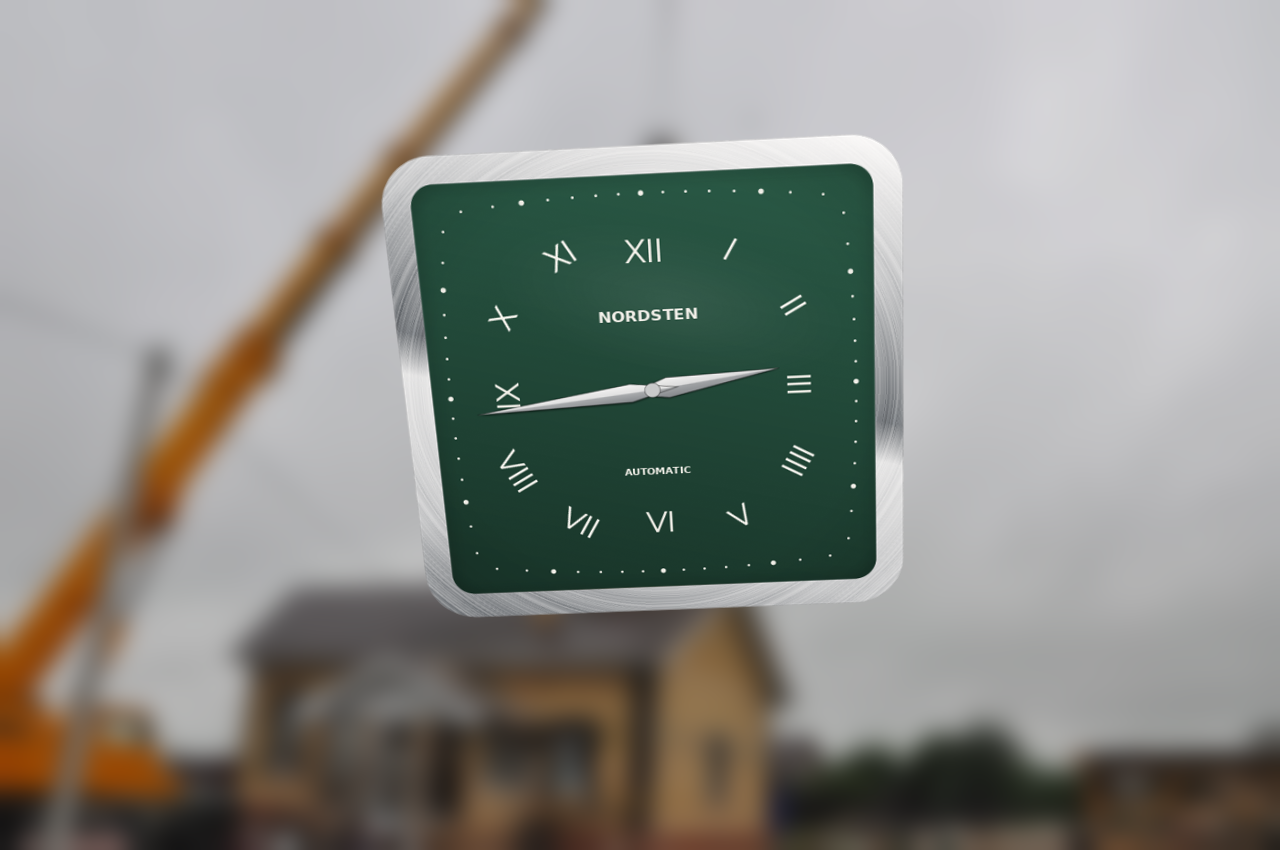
2:44
